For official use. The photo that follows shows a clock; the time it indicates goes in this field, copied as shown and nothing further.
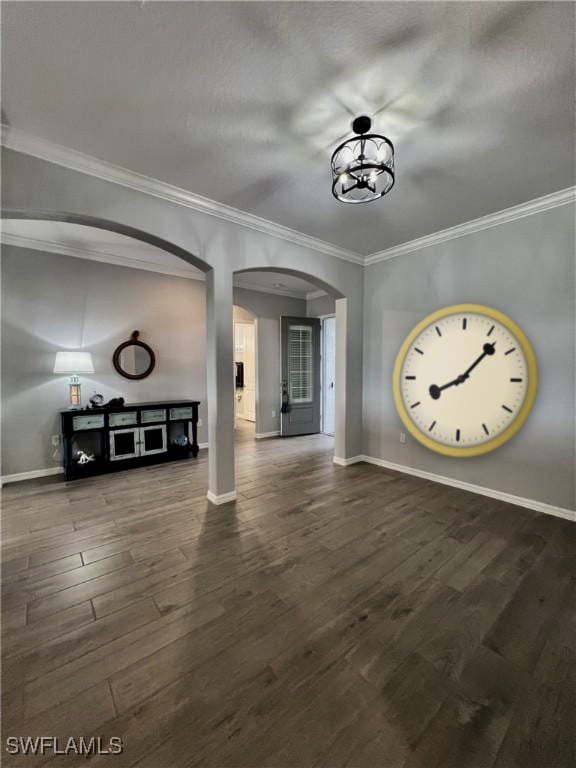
8:07
